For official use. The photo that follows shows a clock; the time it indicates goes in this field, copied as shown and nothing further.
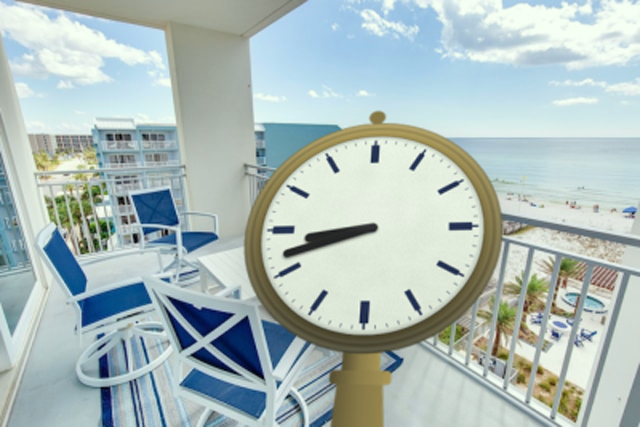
8:42
